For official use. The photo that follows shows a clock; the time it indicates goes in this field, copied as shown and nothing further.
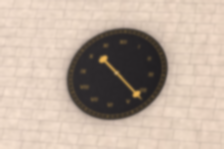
10:22
